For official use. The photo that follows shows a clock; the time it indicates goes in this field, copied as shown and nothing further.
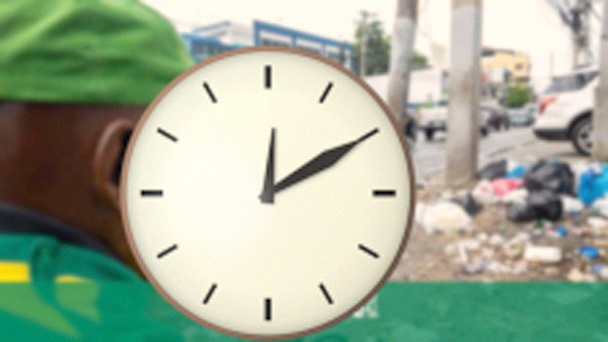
12:10
